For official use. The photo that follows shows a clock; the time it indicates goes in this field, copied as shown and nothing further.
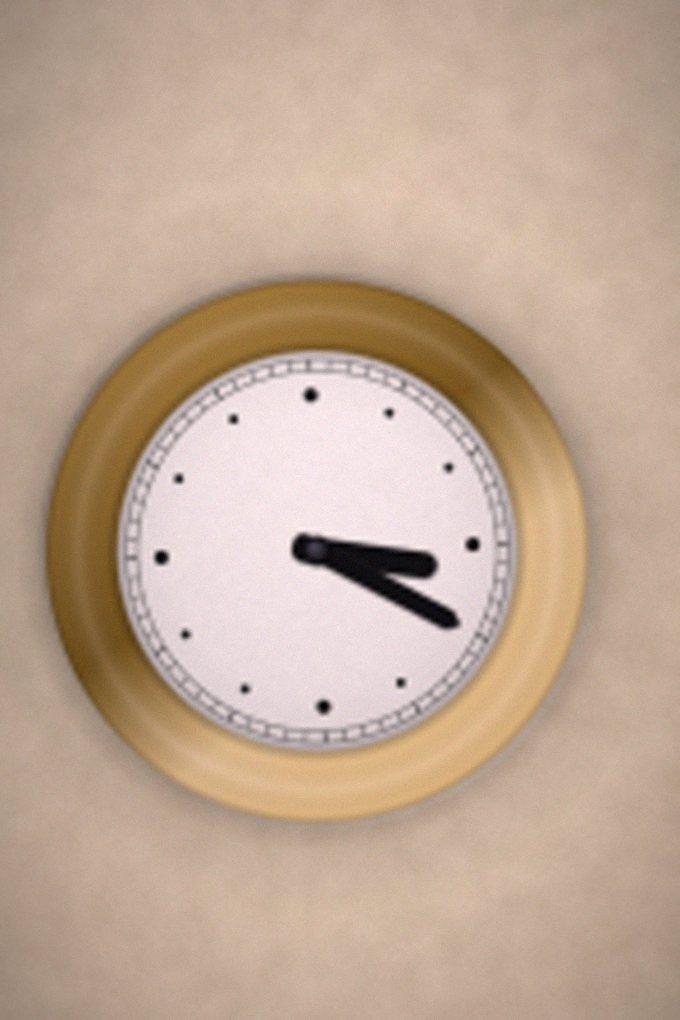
3:20
